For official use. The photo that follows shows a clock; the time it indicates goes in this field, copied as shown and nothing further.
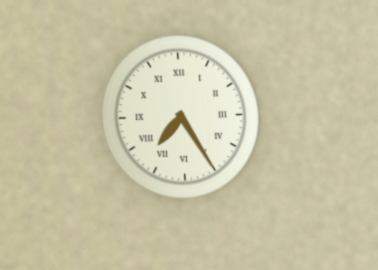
7:25
